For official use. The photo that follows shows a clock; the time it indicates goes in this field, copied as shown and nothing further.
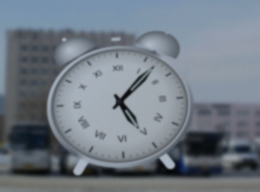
5:07
